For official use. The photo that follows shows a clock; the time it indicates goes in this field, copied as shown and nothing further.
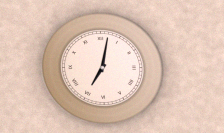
7:02
